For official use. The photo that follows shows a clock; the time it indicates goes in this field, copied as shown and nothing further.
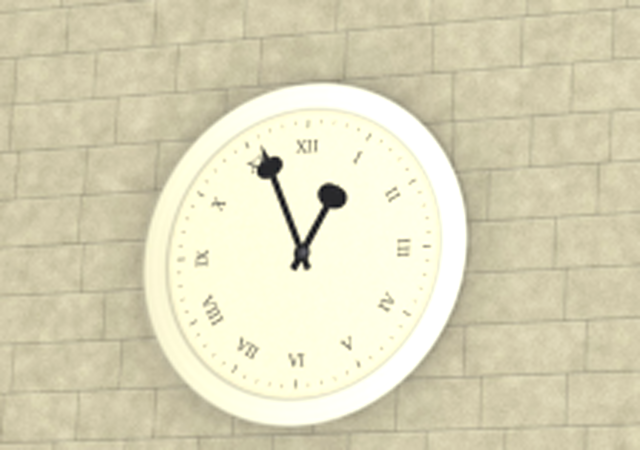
12:56
